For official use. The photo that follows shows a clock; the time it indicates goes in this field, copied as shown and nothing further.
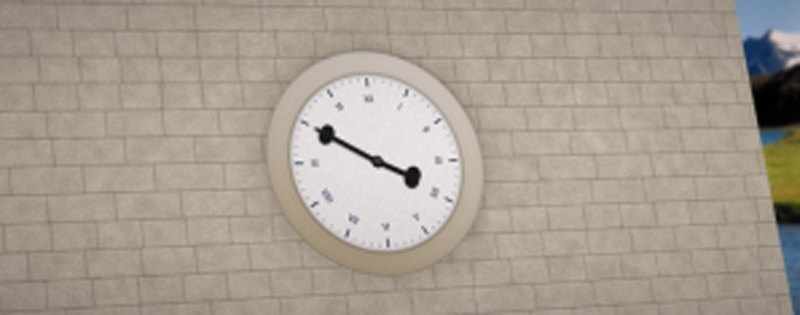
3:50
